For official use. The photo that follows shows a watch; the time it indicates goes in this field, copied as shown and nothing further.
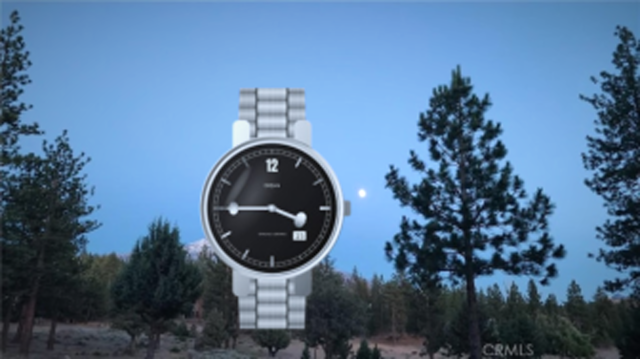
3:45
